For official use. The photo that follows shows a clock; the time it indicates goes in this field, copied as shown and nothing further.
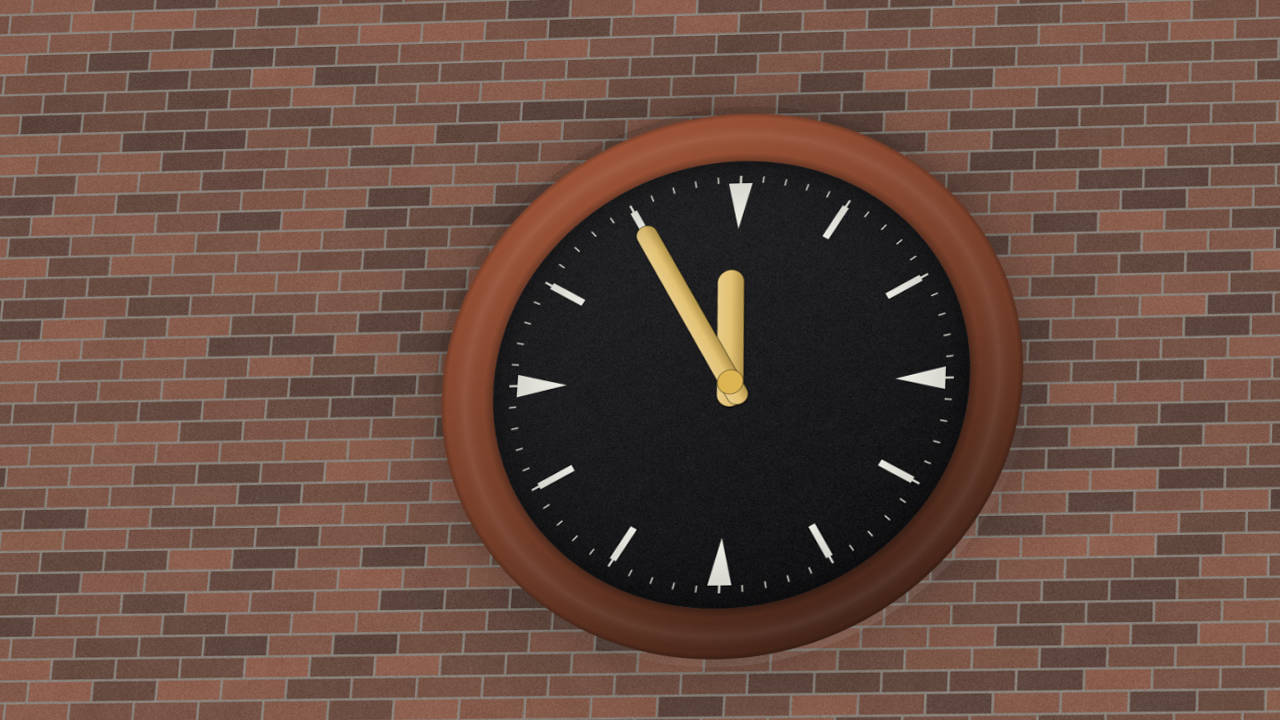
11:55
